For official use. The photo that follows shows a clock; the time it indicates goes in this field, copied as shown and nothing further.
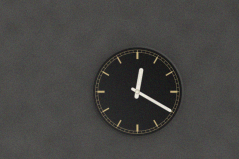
12:20
